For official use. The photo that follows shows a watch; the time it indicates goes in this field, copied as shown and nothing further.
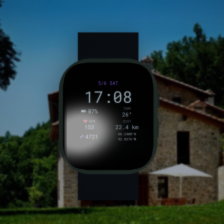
17:08
